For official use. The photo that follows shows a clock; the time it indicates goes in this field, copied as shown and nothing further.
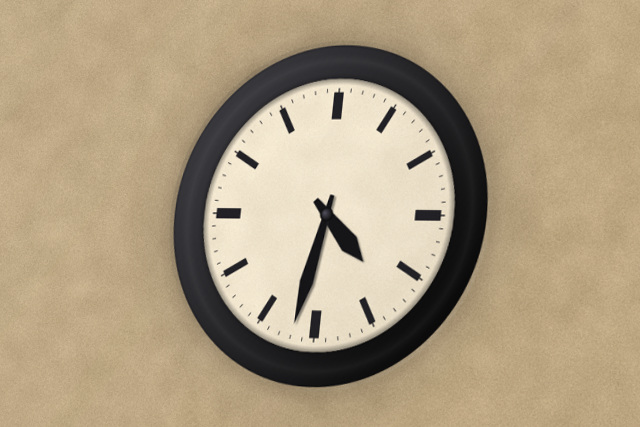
4:32
